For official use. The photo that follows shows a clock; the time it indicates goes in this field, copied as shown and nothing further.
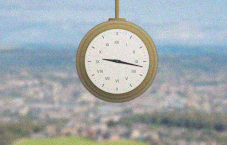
9:17
